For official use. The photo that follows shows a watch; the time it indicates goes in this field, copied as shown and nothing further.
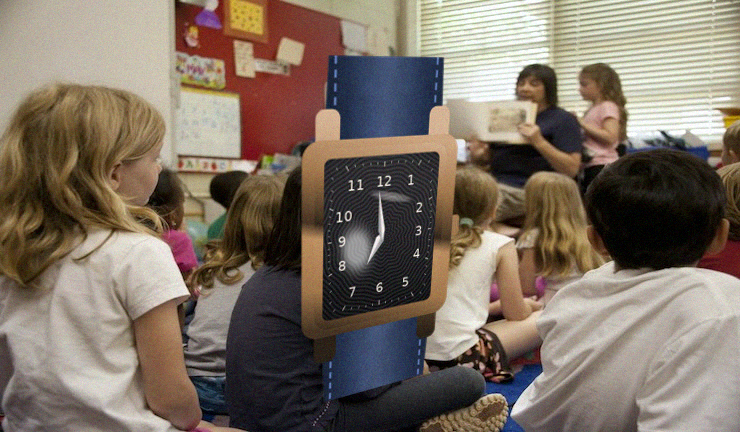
6:59
